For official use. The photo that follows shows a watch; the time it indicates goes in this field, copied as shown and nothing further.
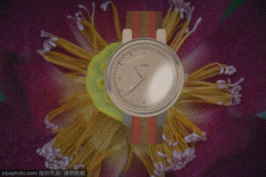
10:38
